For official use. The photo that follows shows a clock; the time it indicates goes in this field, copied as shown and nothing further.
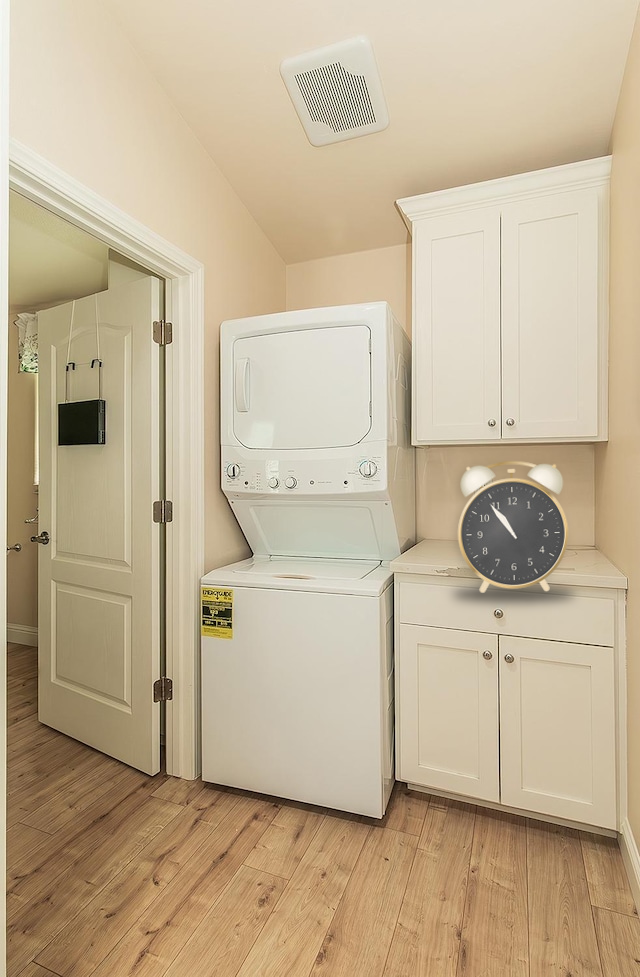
10:54
